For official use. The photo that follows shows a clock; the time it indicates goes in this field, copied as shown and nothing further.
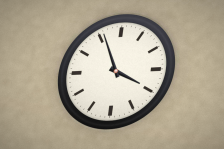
3:56
